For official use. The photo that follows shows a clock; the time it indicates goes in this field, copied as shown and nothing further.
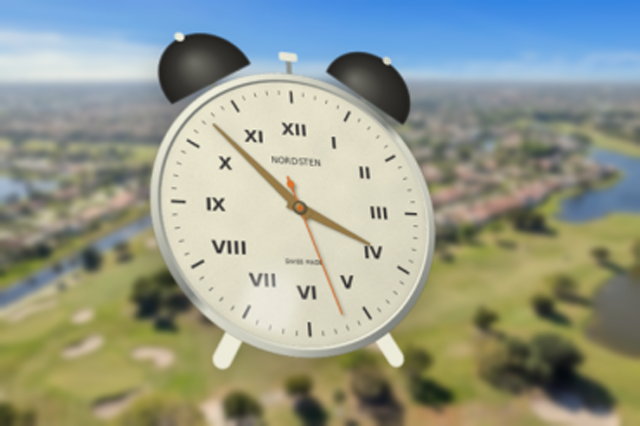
3:52:27
